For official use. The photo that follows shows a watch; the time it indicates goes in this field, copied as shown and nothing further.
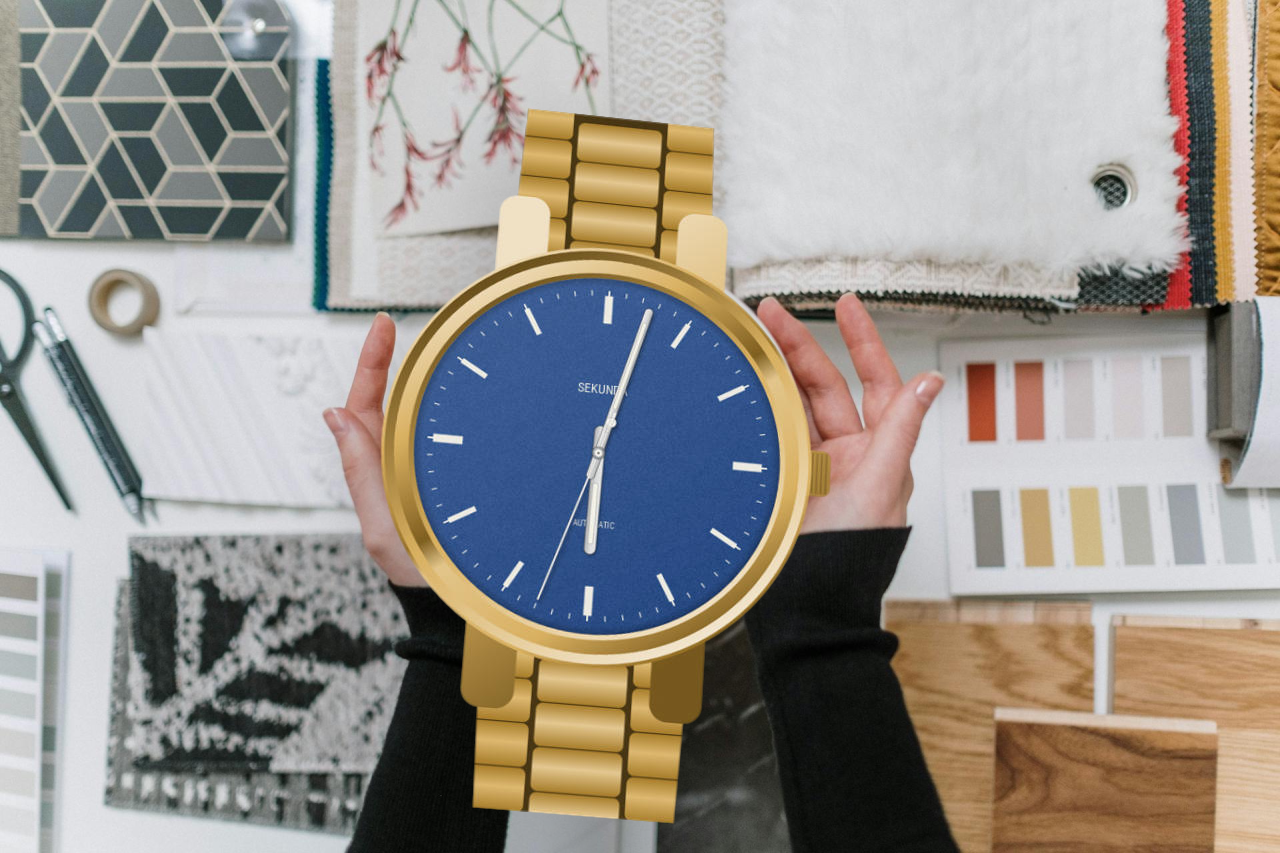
6:02:33
